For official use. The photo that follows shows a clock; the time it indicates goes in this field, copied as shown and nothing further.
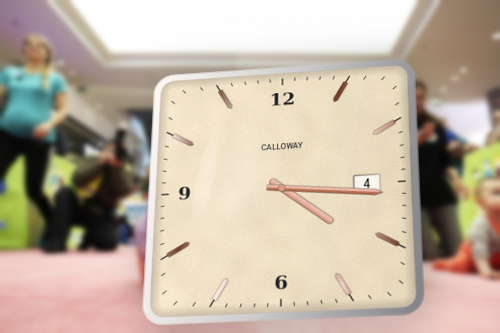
4:16
